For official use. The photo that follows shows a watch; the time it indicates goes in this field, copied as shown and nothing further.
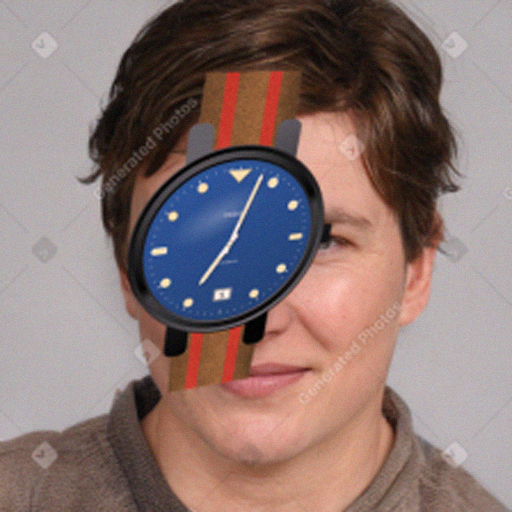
7:03
